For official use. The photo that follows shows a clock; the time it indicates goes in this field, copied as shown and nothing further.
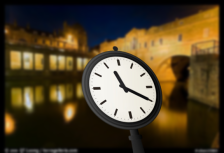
11:20
